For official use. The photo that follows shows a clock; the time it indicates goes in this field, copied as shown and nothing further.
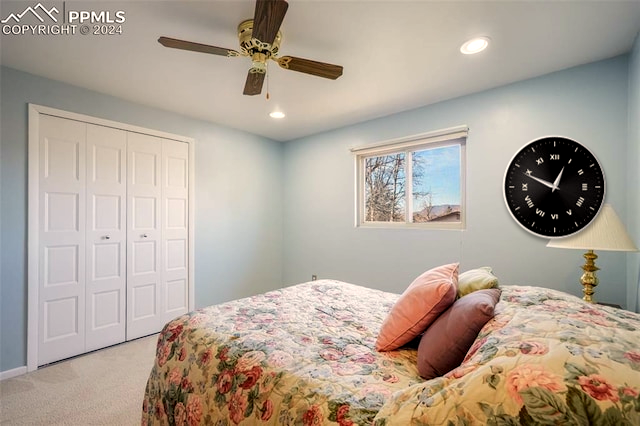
12:49
